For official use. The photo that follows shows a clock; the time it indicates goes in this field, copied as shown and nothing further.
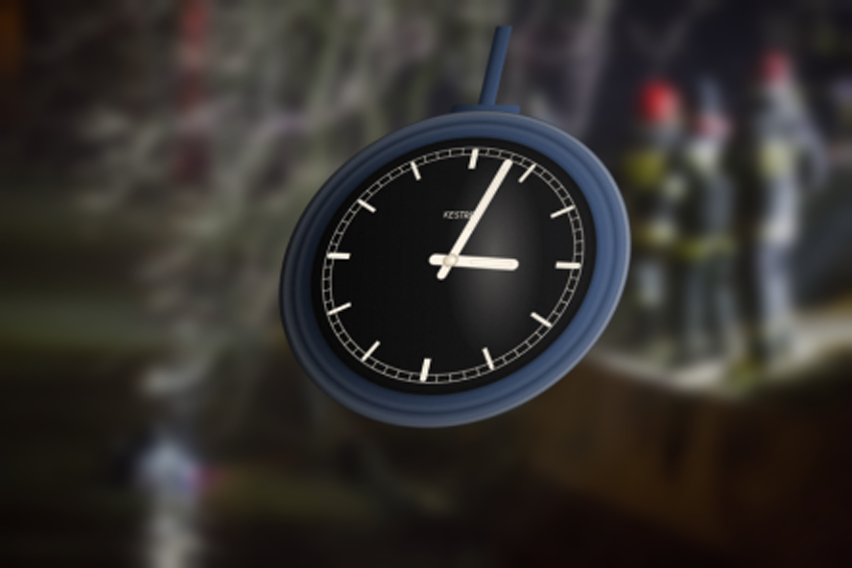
3:03
